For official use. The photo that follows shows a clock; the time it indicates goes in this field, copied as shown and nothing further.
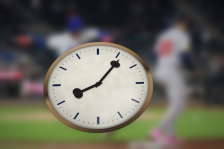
8:06
